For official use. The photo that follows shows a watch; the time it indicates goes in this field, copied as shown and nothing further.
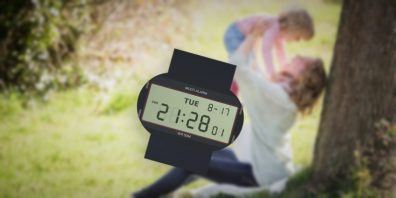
21:28:01
